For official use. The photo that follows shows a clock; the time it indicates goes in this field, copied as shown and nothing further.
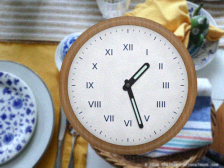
1:27
